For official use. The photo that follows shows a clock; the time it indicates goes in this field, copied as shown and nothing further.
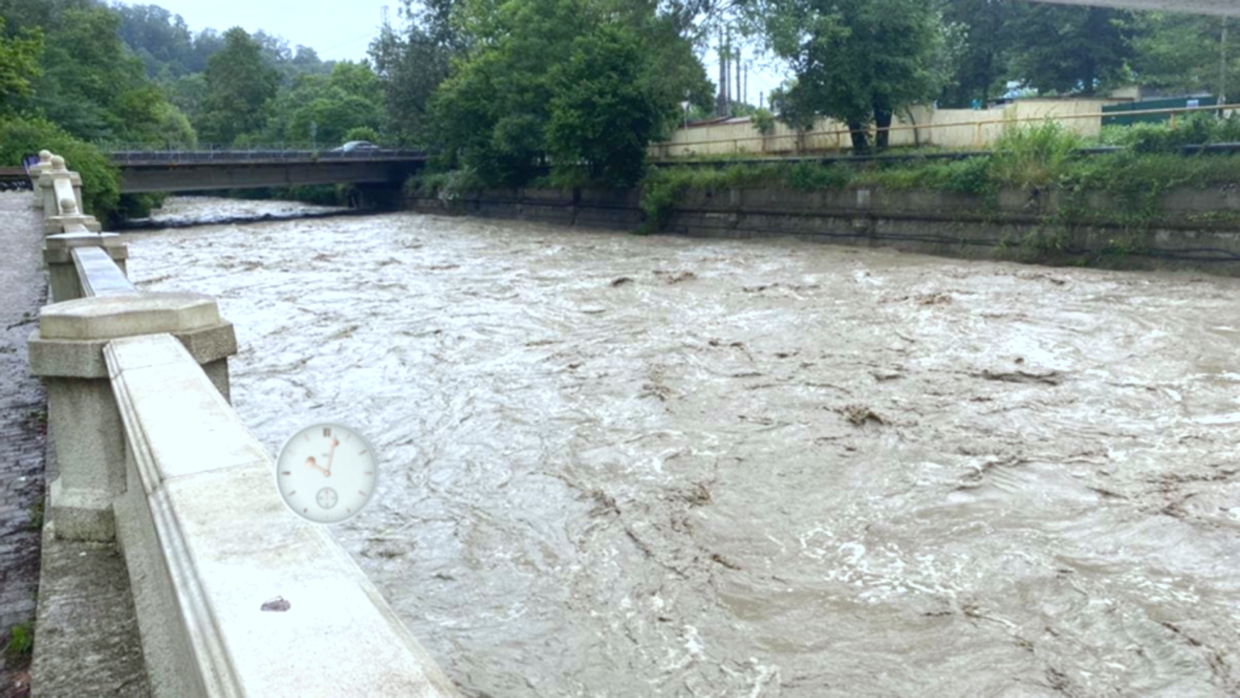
10:02
